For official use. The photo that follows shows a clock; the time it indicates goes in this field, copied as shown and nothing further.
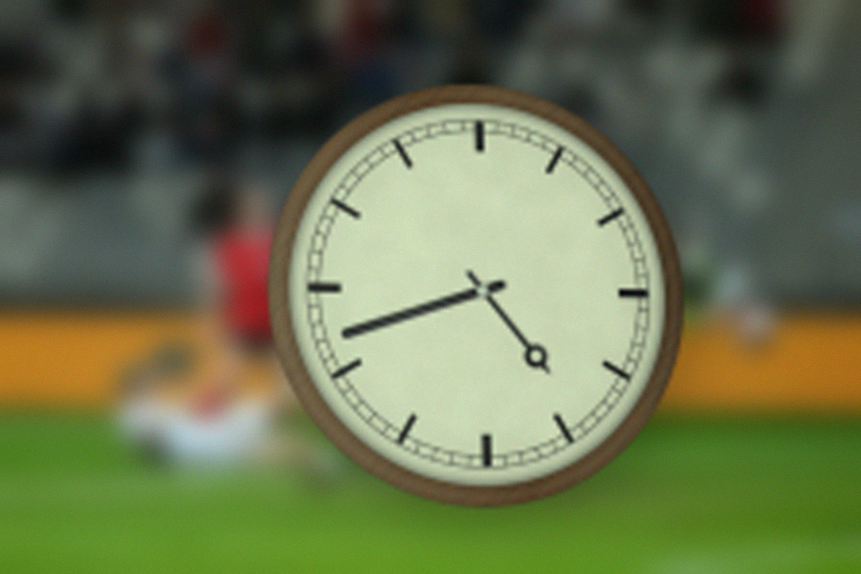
4:42
